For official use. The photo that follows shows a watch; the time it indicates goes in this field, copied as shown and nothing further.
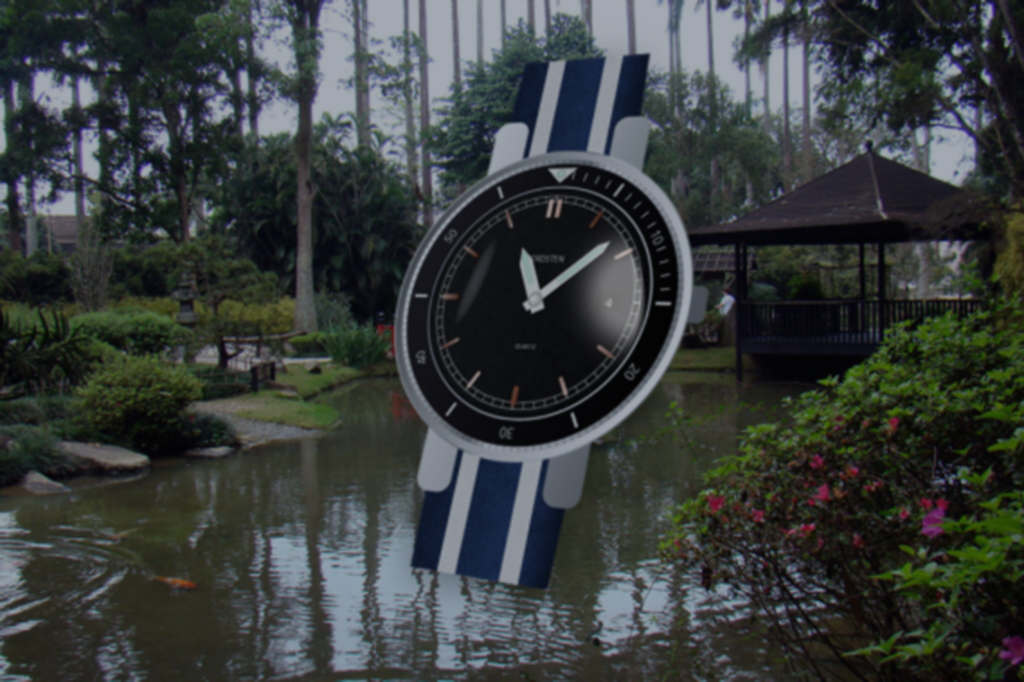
11:08
